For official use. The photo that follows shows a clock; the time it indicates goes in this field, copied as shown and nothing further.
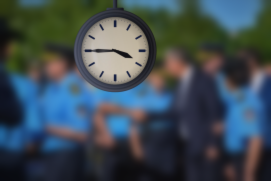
3:45
